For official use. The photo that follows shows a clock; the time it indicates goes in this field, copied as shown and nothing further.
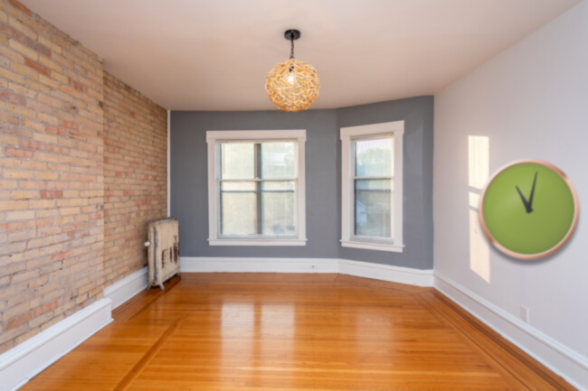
11:02
